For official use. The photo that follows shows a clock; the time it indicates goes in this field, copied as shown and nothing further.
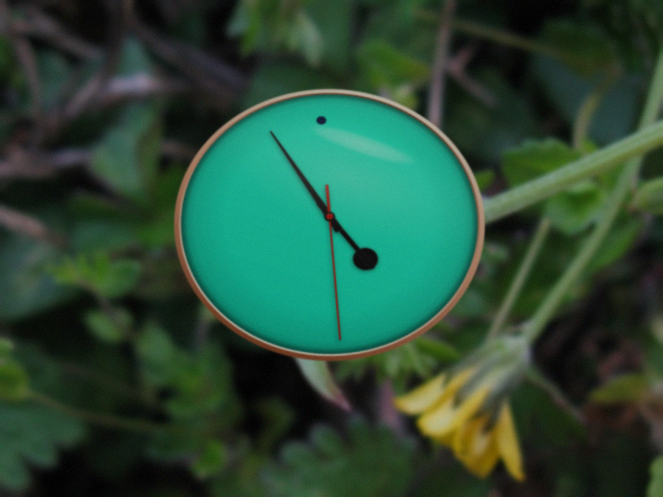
4:55:30
